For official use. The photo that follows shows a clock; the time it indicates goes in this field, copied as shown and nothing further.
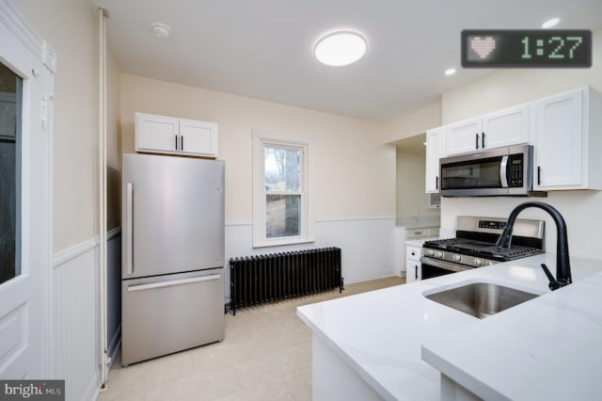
1:27
